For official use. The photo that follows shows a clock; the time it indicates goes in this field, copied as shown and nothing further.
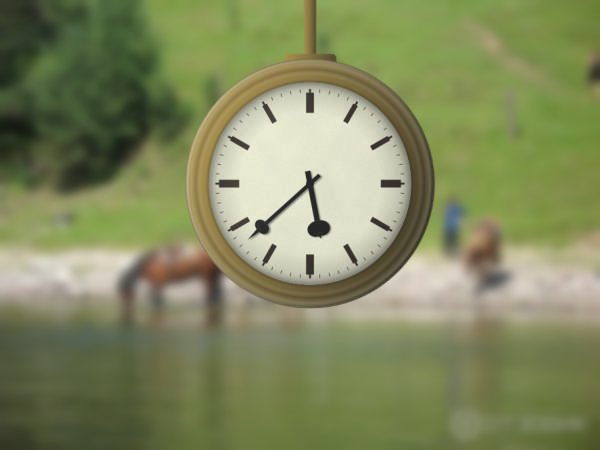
5:38
